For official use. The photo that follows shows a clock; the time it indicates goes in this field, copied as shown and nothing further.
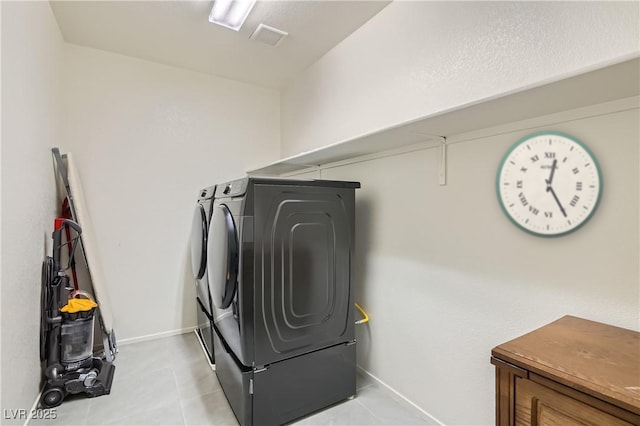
12:25
